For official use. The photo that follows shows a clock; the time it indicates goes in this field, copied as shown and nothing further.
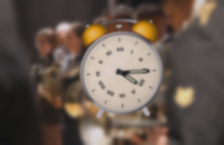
4:15
